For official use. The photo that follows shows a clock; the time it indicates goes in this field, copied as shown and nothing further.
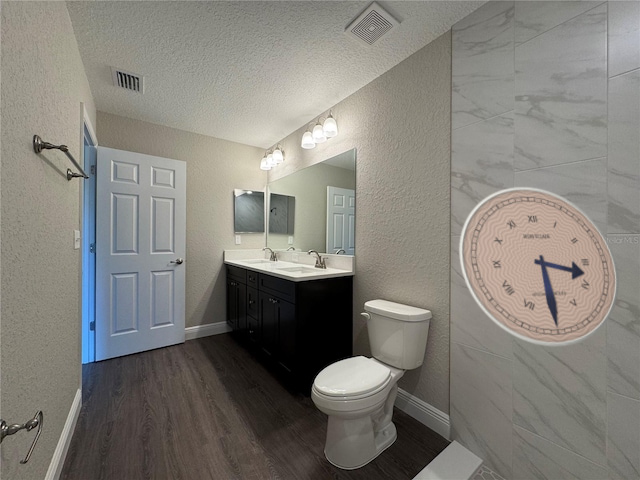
3:30
